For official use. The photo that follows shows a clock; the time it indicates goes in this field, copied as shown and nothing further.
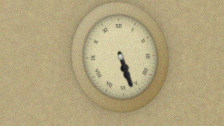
5:27
